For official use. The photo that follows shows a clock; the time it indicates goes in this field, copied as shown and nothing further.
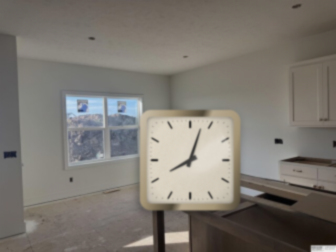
8:03
